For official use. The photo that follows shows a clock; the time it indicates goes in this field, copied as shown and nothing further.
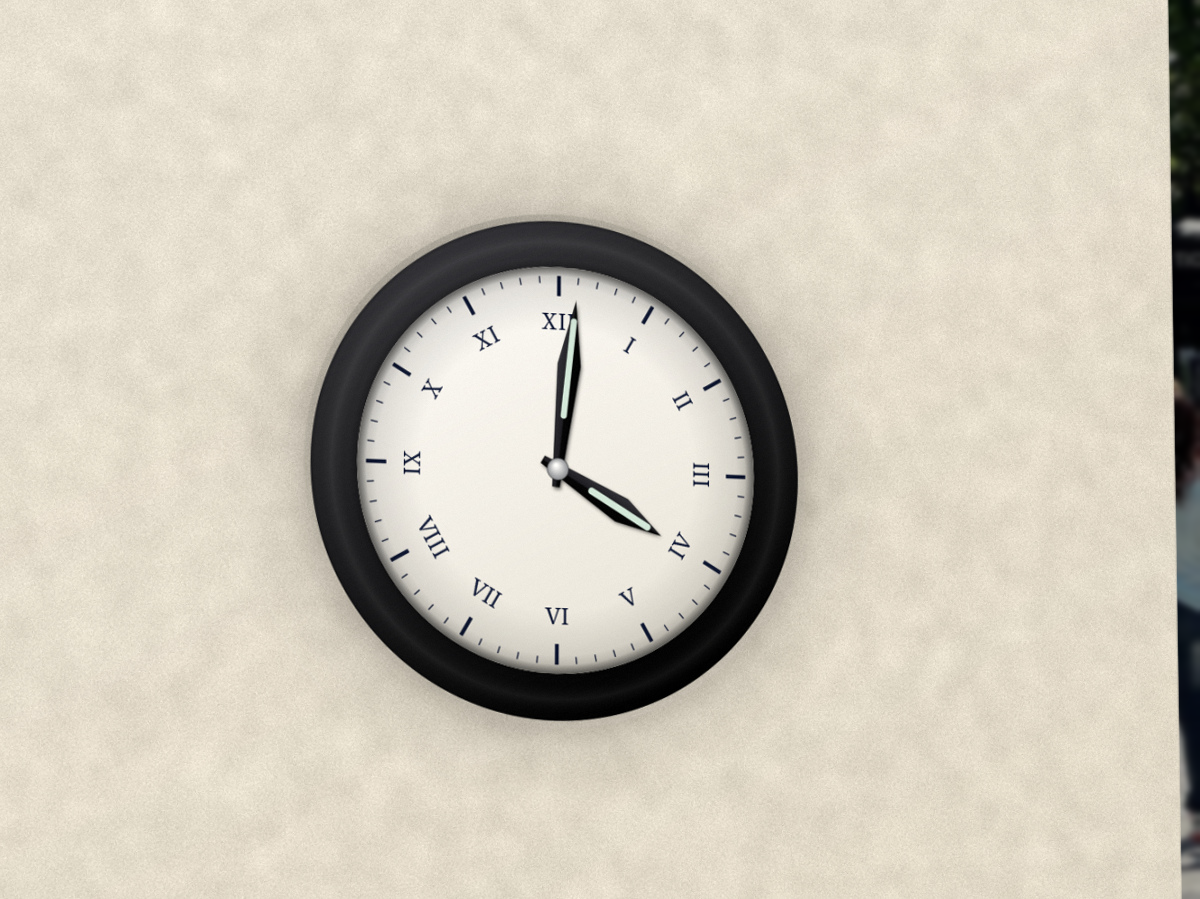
4:01
